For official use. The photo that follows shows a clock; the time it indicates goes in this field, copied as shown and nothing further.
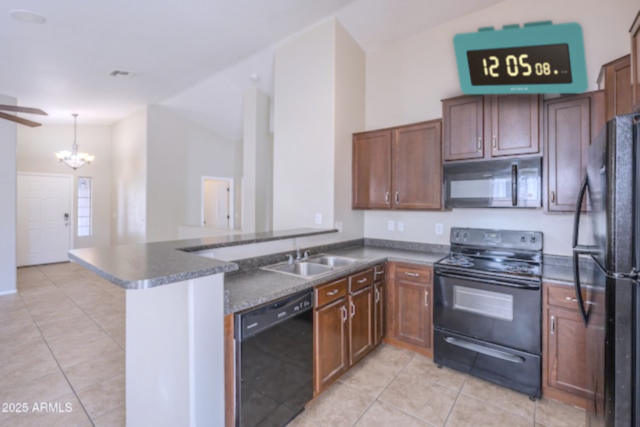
12:05:08
